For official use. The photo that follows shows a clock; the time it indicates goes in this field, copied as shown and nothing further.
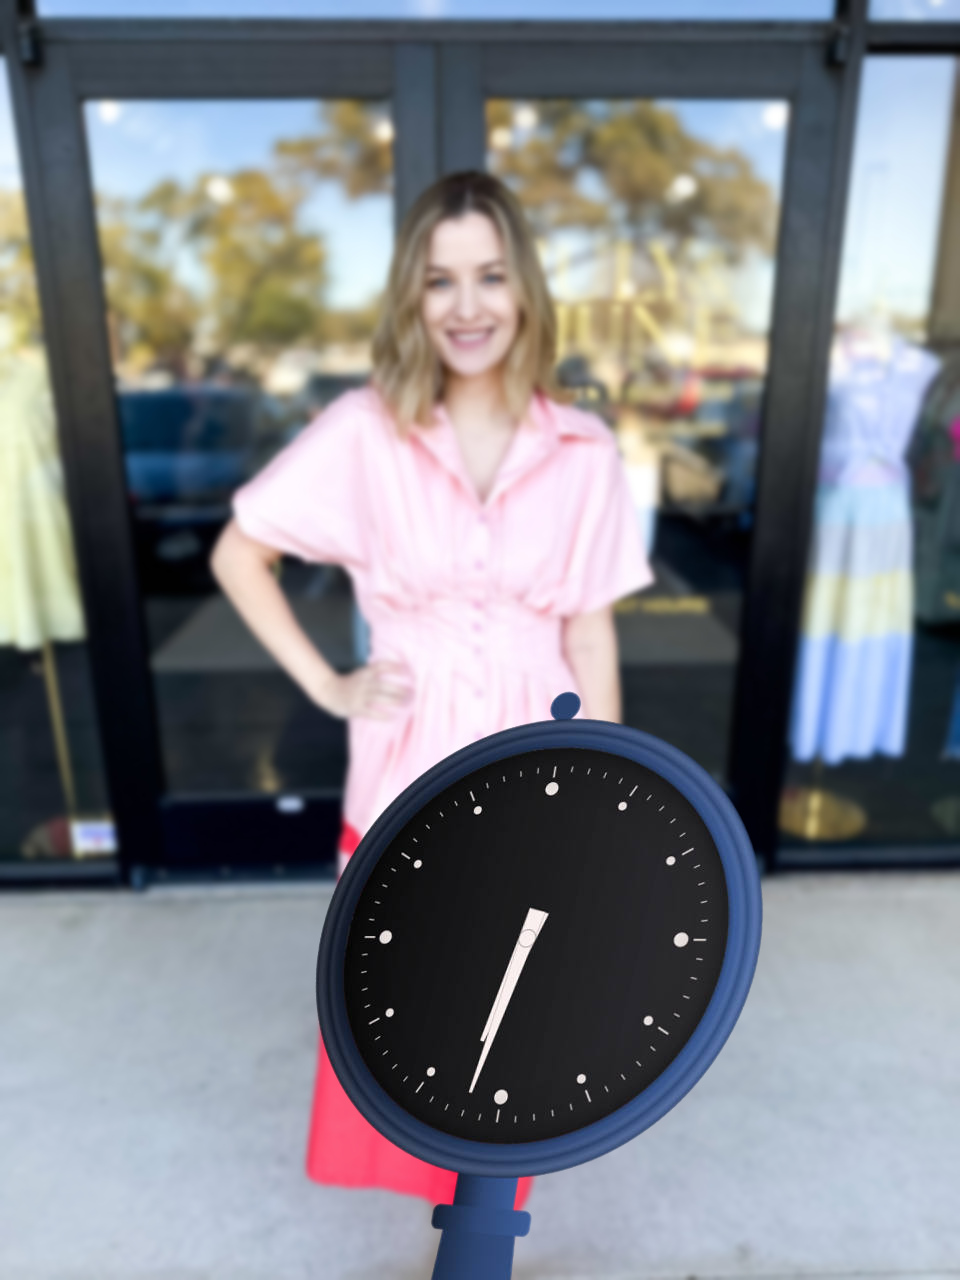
6:32
